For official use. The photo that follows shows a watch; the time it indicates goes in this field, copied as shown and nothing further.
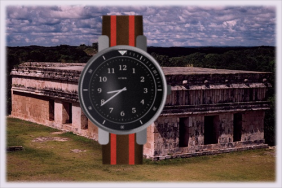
8:39
